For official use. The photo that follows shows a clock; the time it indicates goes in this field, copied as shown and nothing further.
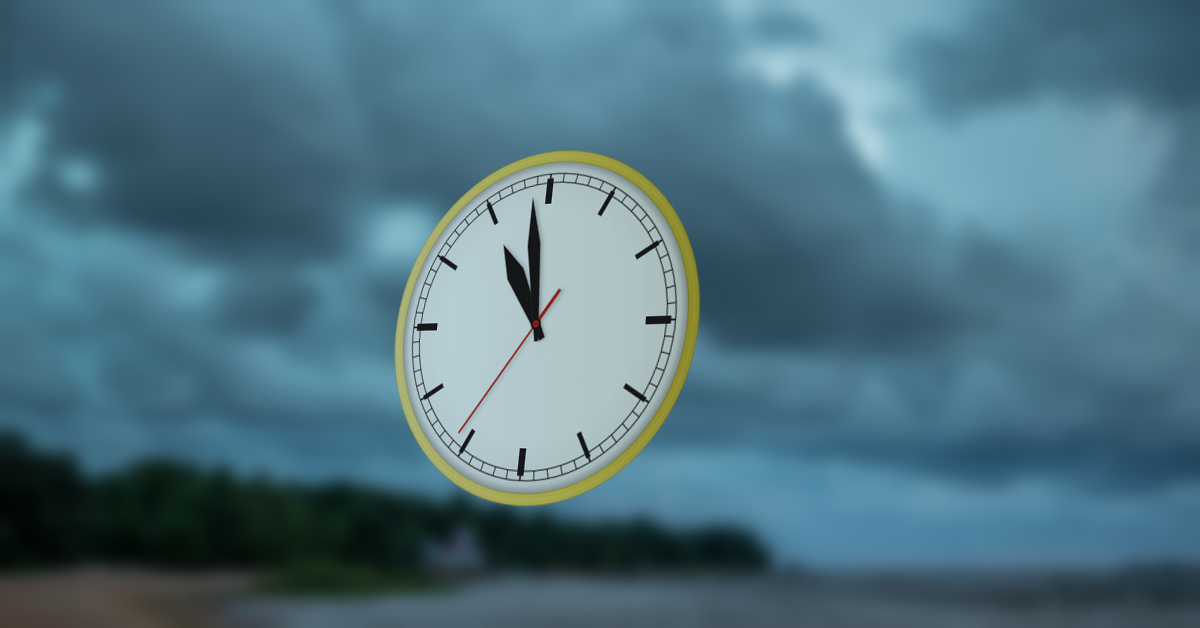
10:58:36
